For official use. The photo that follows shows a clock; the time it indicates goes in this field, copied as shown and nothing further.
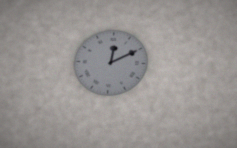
12:10
